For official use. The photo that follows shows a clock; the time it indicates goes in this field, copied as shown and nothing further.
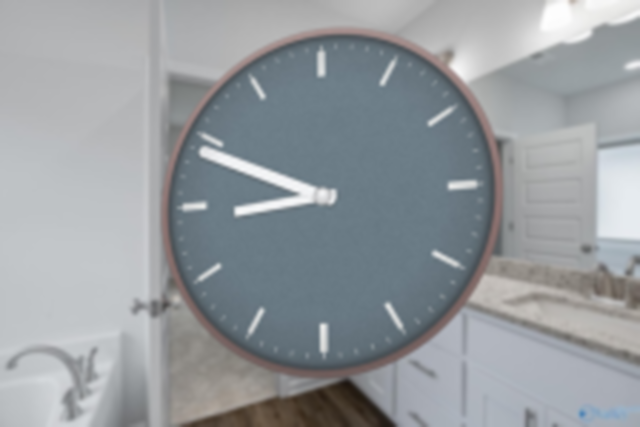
8:49
